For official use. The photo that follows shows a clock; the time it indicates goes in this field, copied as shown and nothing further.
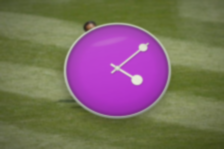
4:08
